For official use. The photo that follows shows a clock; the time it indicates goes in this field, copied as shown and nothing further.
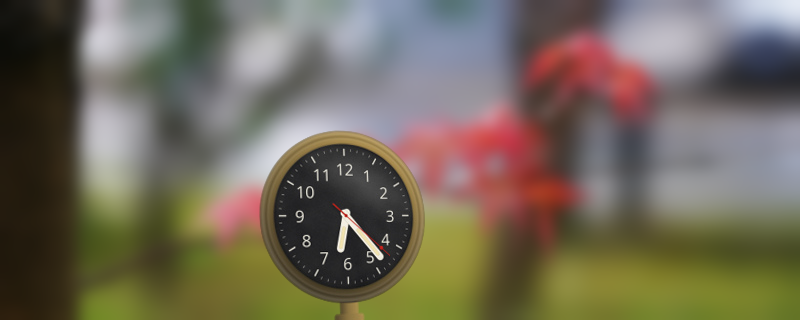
6:23:22
